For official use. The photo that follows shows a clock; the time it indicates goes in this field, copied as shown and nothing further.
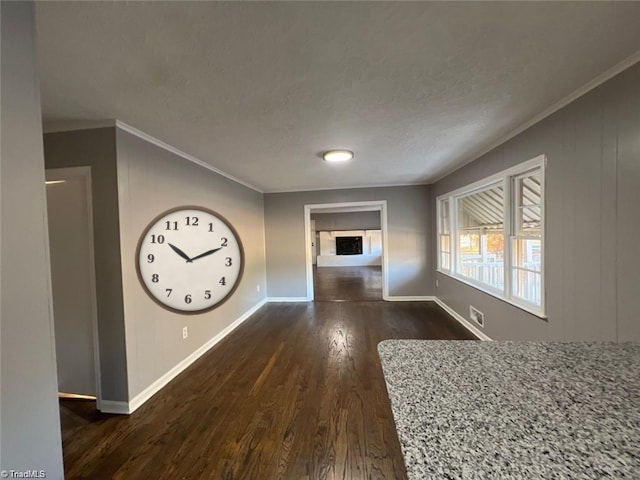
10:11
